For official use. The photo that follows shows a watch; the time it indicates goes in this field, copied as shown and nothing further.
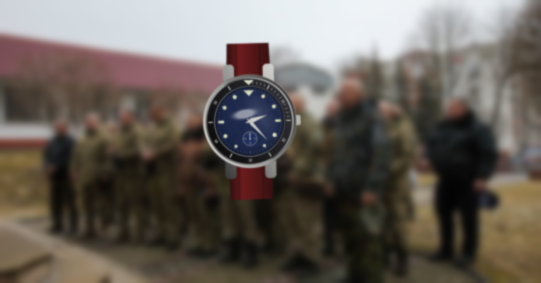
2:23
